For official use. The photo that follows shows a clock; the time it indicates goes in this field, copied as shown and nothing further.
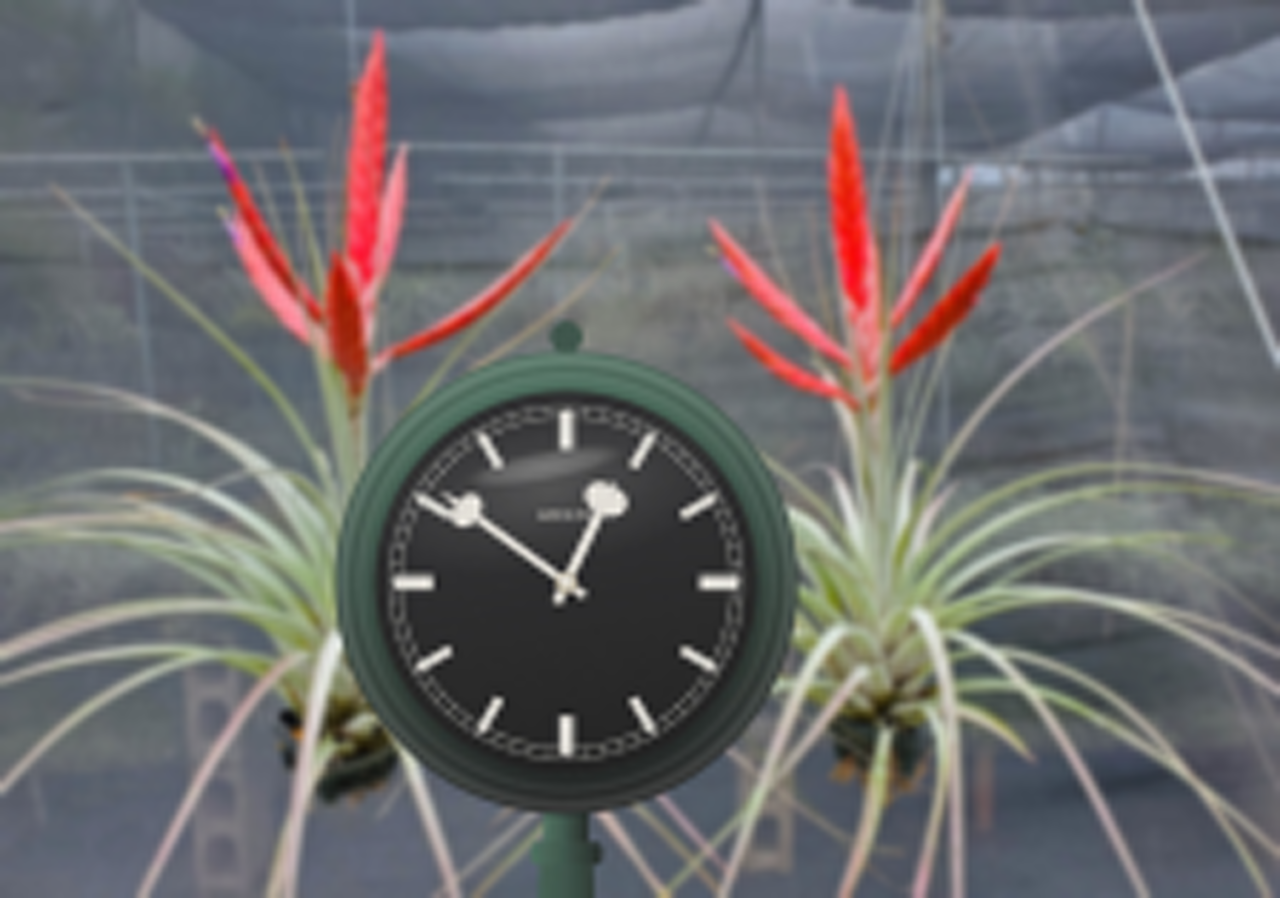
12:51
